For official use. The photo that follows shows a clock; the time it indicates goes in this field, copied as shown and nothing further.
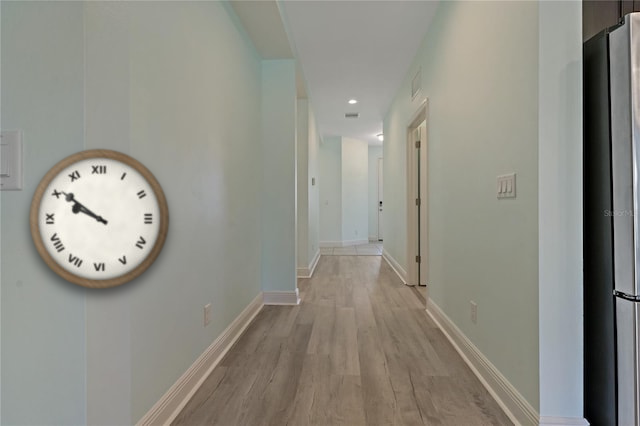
9:51
